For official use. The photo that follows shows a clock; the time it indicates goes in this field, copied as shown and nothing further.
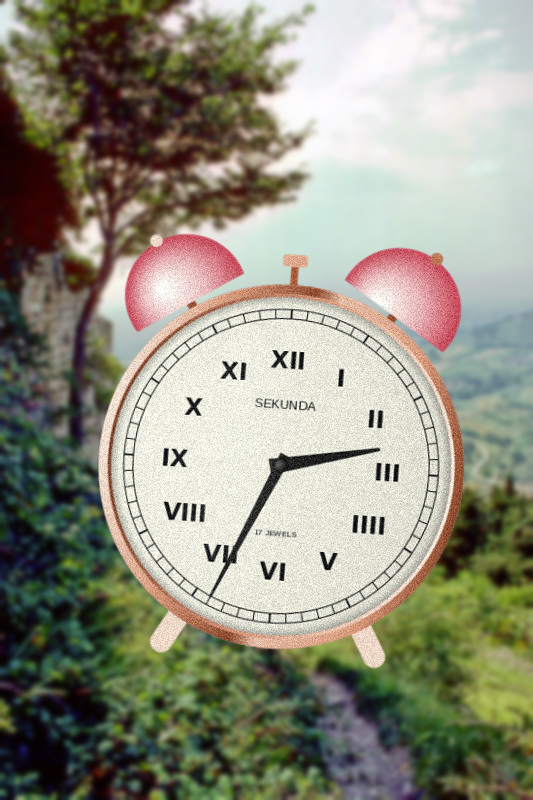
2:34
